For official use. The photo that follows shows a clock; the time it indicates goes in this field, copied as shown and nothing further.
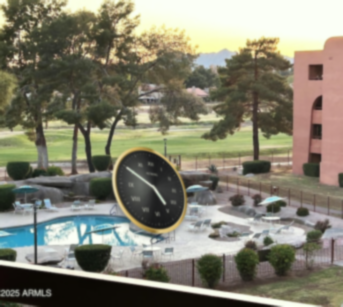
4:50
